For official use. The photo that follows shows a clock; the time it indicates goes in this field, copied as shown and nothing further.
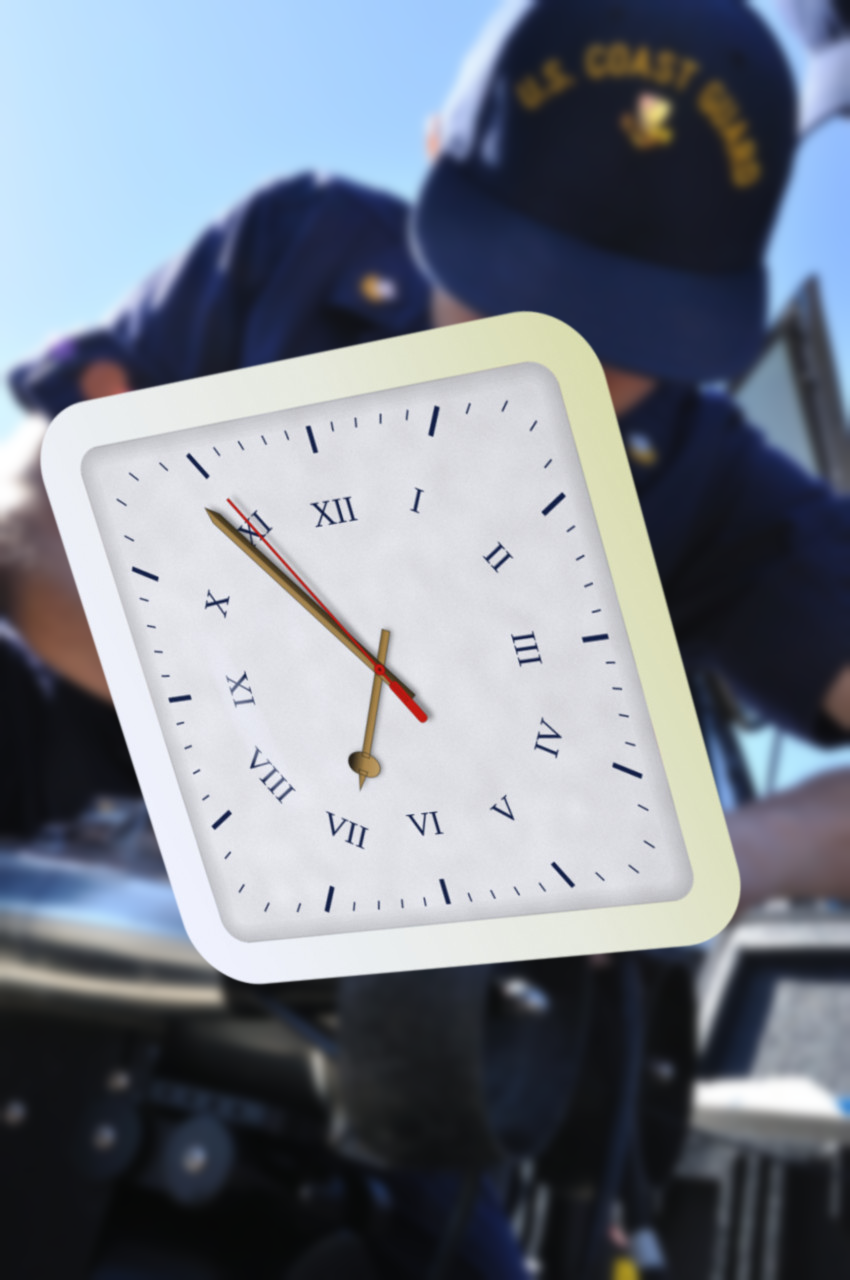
6:53:55
